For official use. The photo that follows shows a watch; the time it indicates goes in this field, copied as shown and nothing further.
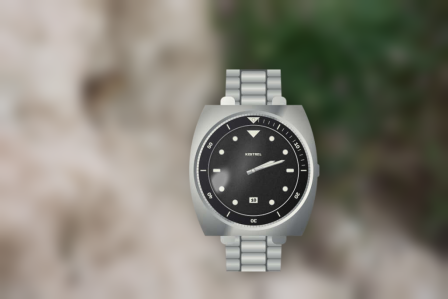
2:12
